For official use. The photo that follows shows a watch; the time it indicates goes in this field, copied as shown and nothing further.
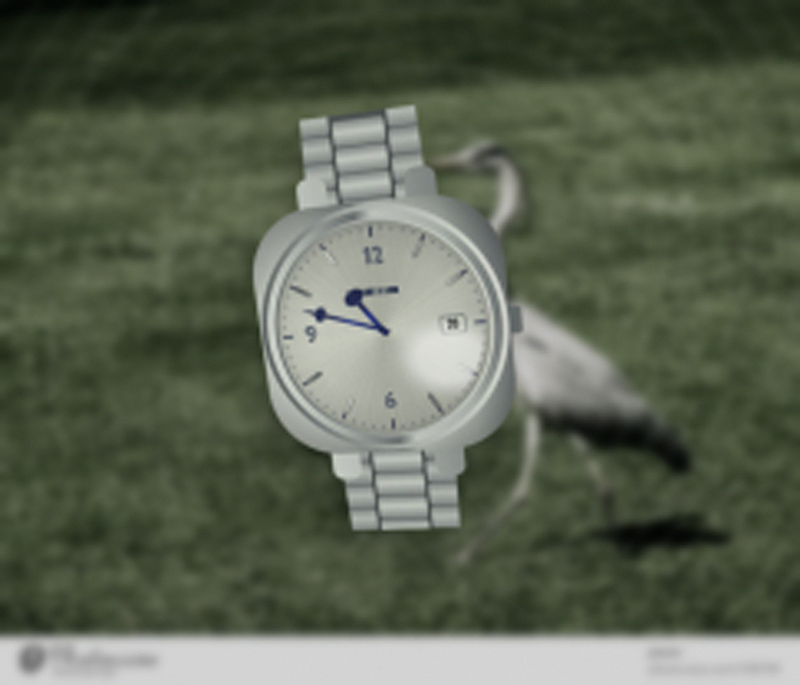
10:48
